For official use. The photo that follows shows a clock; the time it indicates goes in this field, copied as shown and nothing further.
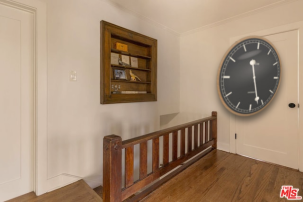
11:27
